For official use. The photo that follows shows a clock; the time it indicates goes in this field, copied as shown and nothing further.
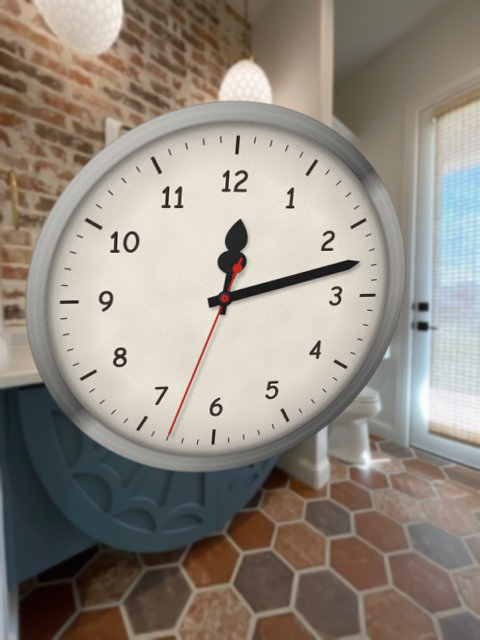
12:12:33
